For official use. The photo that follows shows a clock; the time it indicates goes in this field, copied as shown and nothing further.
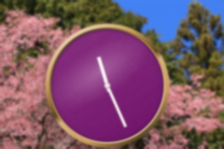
11:26
